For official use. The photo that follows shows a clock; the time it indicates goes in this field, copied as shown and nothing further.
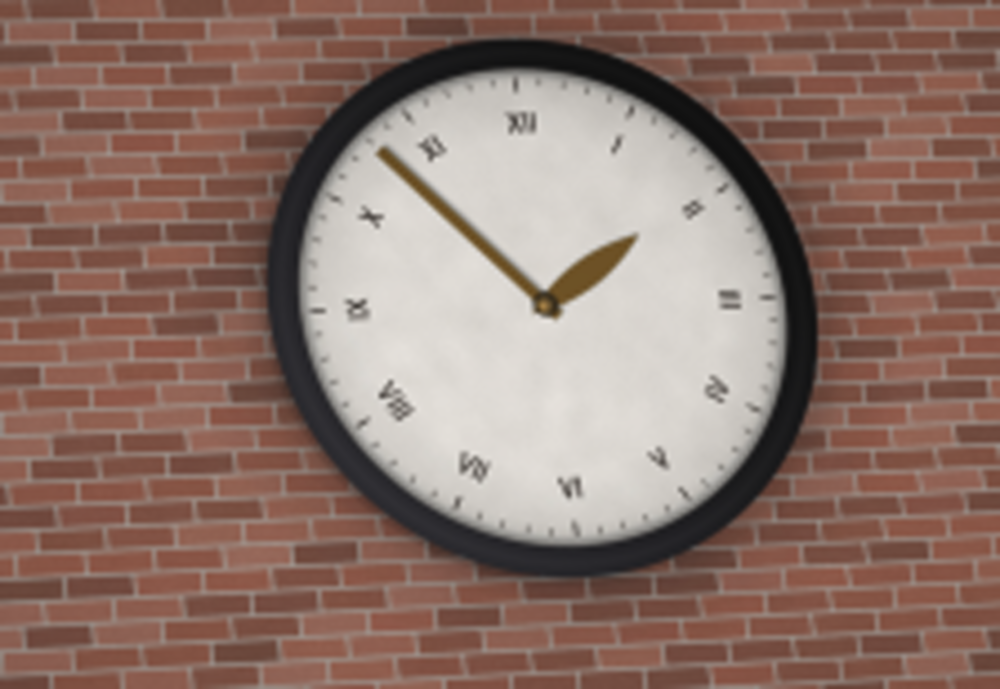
1:53
